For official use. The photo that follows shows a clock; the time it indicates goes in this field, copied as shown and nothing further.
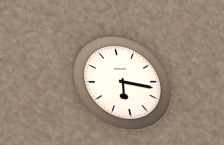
6:17
